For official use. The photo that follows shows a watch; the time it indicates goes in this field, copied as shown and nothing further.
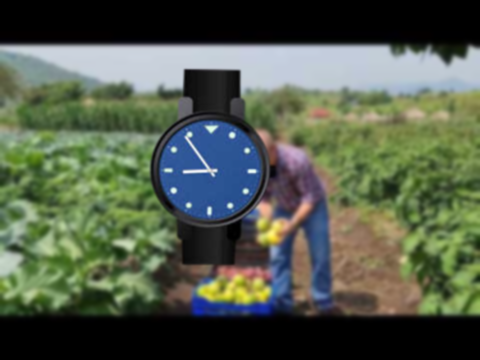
8:54
